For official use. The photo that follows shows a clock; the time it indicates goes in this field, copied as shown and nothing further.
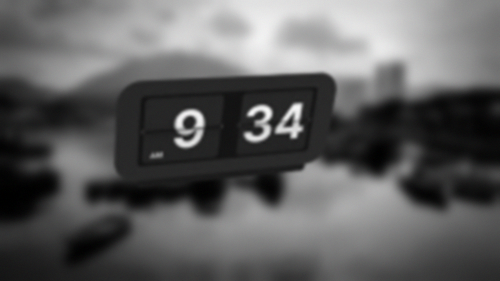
9:34
